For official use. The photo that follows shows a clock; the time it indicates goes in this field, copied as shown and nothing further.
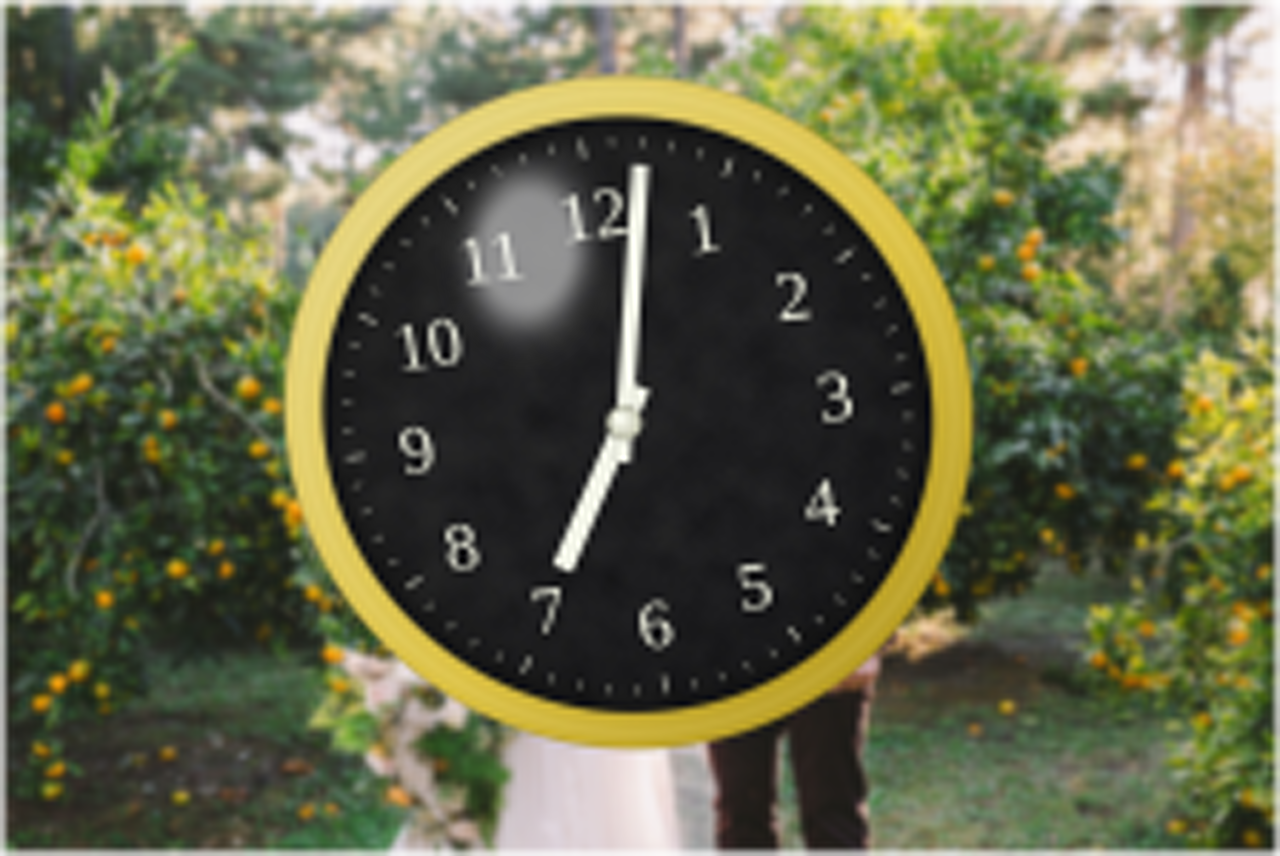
7:02
